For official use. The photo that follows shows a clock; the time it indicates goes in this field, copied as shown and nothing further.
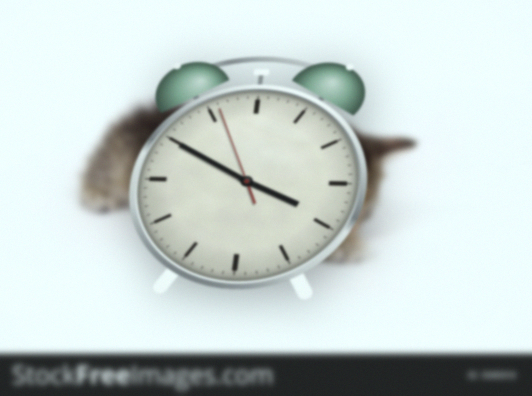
3:49:56
